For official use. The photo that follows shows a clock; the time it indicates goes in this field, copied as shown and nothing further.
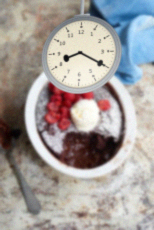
8:20
